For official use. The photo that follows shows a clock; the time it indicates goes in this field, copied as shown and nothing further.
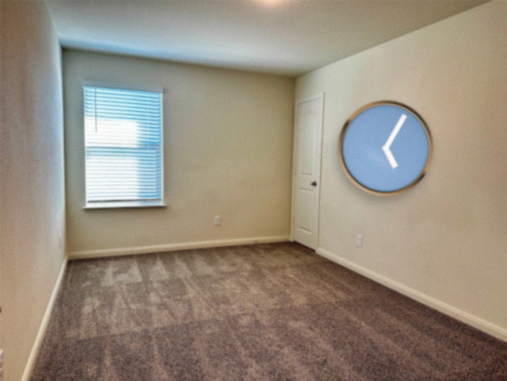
5:05
